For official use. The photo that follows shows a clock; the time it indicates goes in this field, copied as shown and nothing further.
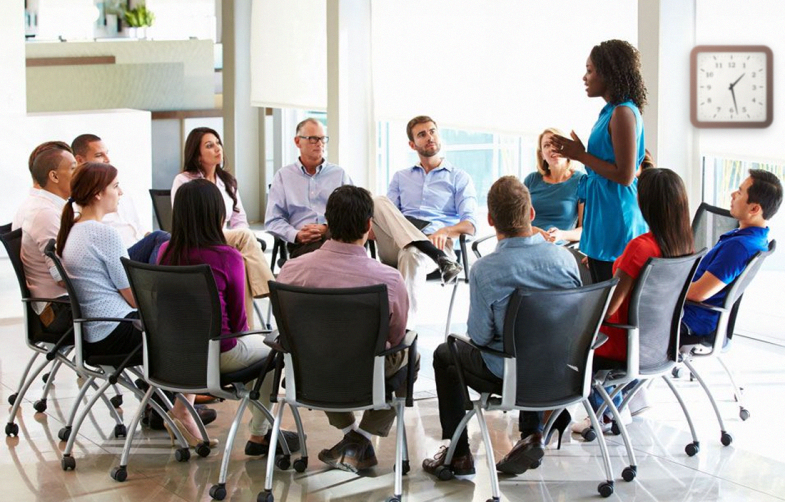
1:28
